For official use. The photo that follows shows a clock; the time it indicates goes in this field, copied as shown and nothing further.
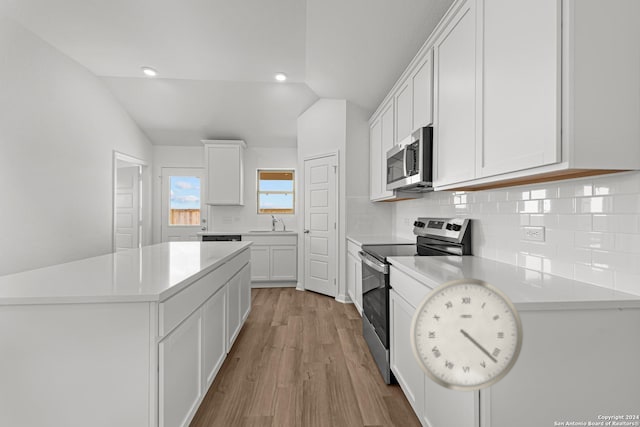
4:22
